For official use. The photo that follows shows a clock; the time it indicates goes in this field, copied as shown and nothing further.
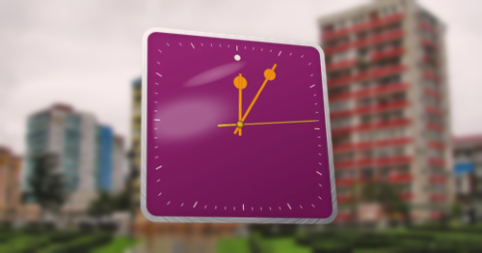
12:05:14
